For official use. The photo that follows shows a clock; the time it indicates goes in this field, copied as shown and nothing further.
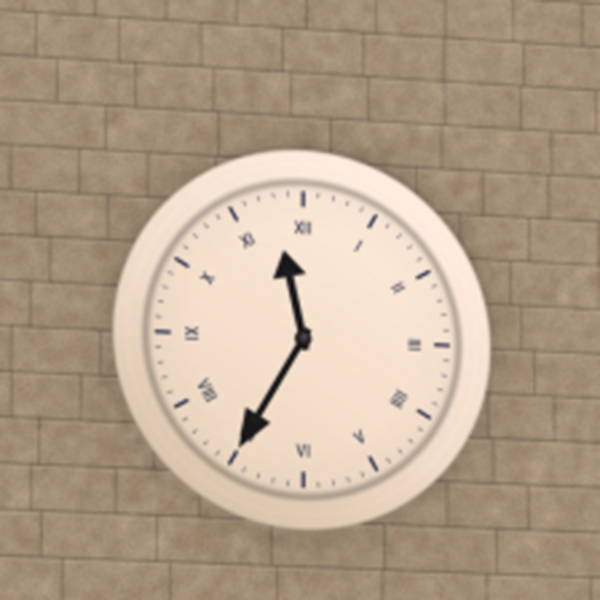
11:35
